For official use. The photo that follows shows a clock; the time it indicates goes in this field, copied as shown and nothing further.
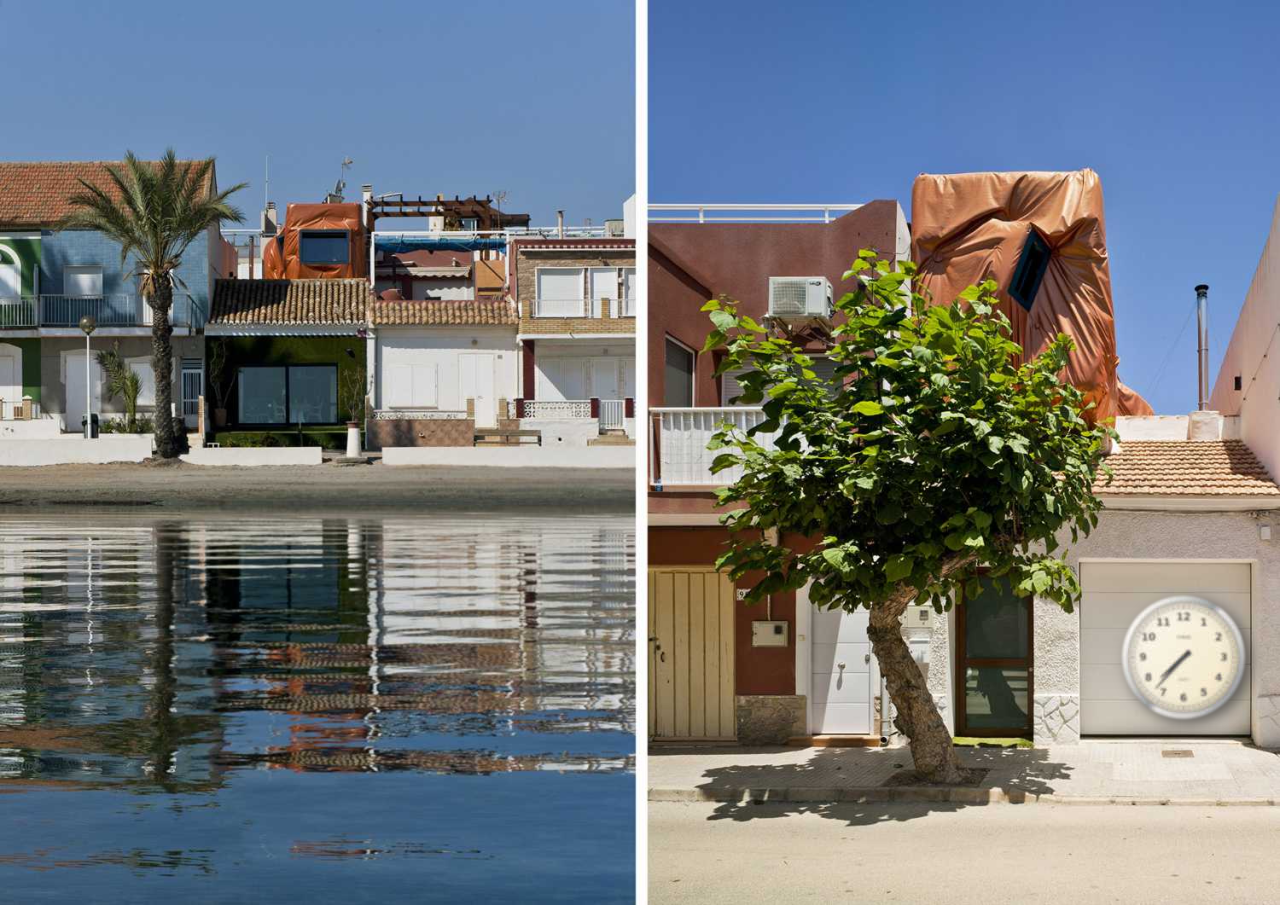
7:37
